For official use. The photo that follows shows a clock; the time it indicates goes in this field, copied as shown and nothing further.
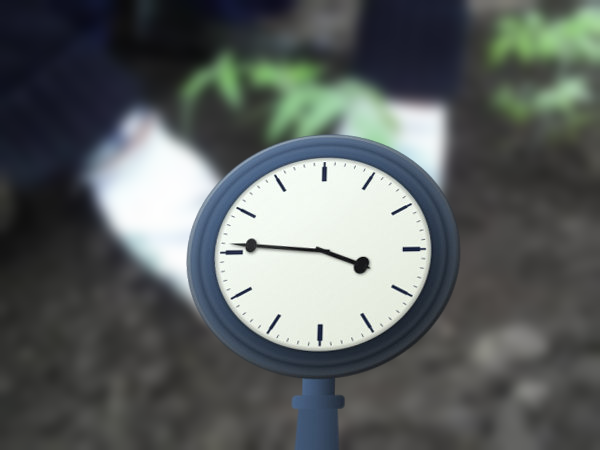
3:46
